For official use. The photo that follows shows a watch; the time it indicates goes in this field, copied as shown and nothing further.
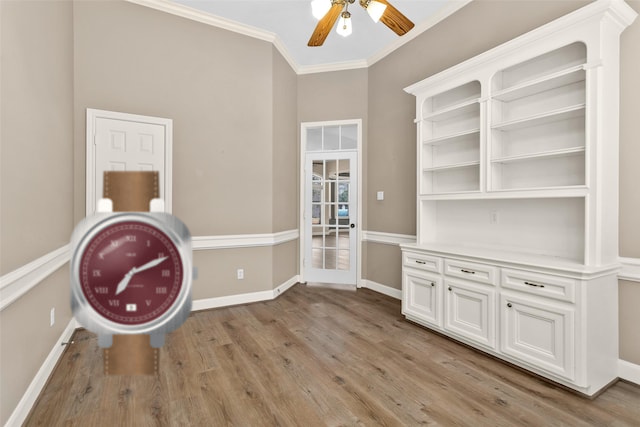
7:11
